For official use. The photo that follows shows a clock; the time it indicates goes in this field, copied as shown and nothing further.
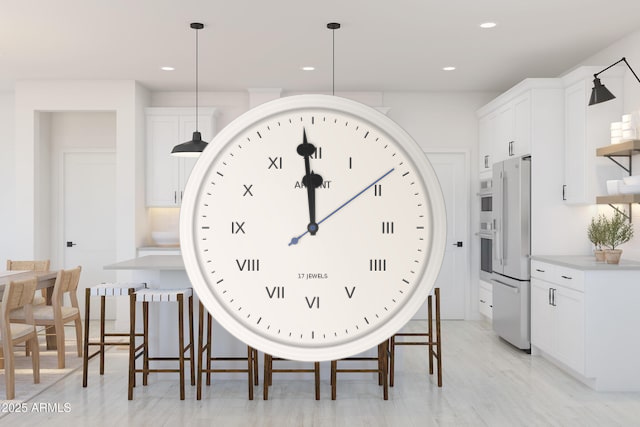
11:59:09
